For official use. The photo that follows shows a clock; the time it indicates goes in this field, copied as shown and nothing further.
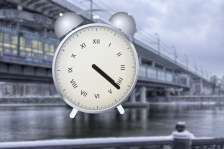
4:22
